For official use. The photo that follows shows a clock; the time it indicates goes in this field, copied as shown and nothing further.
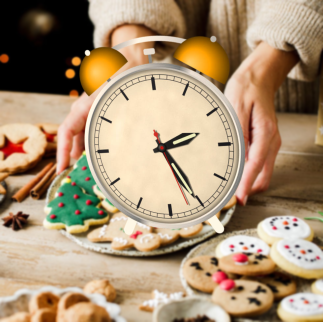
2:25:27
